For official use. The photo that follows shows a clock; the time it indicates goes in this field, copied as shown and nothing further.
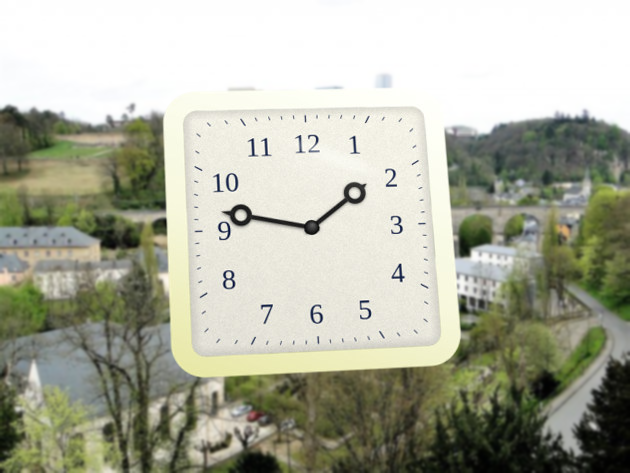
1:47
